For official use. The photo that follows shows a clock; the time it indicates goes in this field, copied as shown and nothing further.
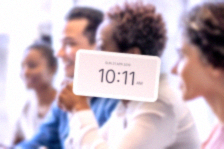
10:11
